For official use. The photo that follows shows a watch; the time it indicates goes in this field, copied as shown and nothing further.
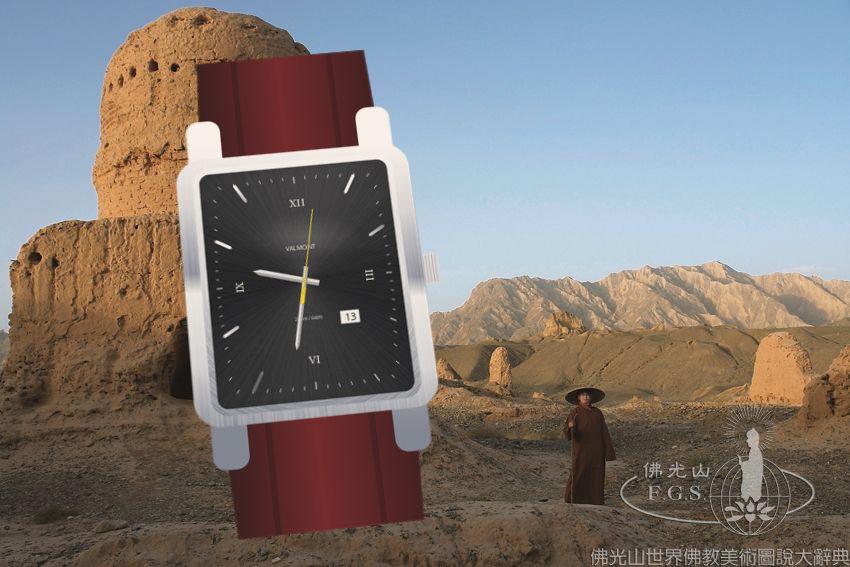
9:32:02
